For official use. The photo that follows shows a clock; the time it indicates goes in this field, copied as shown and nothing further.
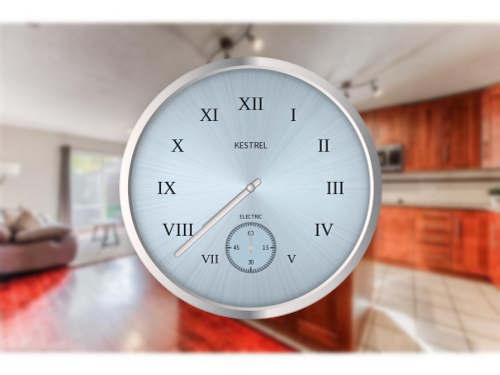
7:38
